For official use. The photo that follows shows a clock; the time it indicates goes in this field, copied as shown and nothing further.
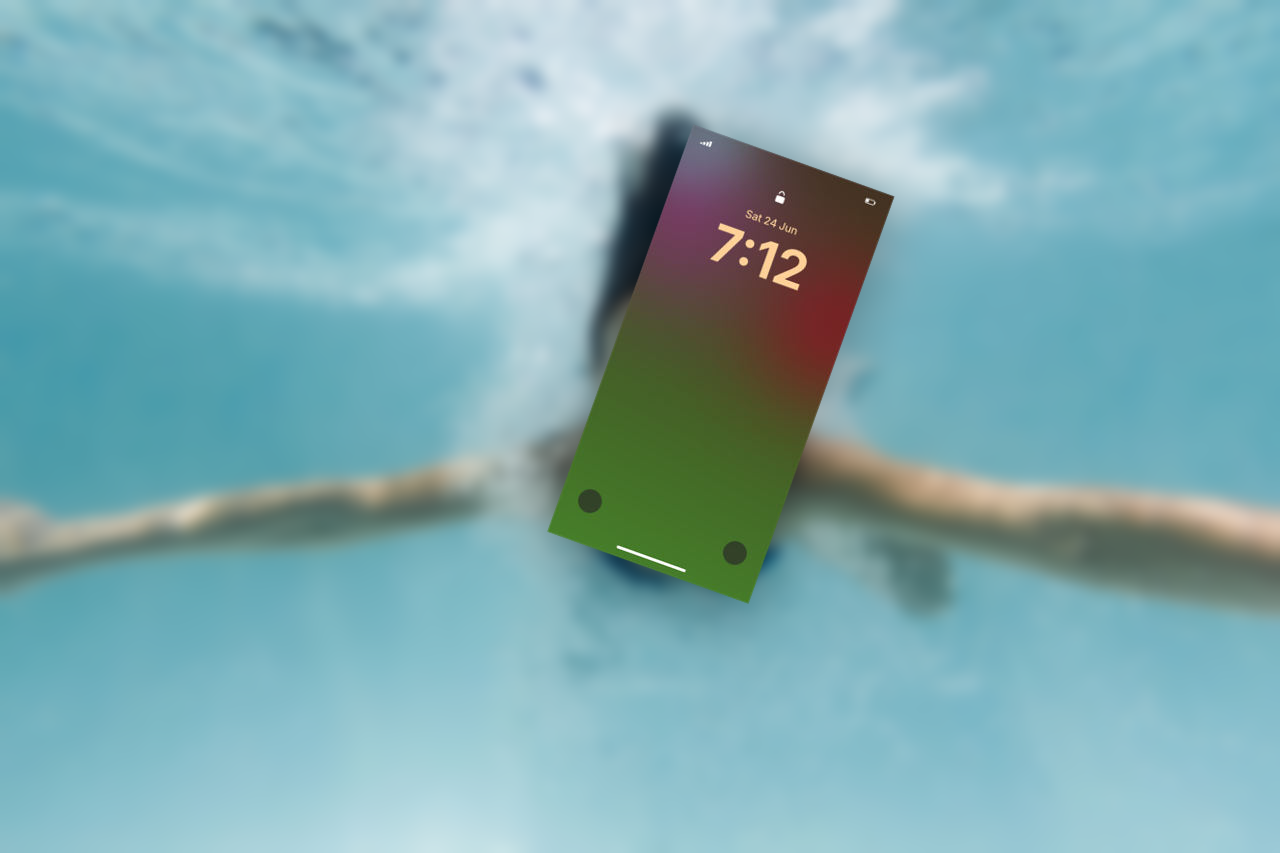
7:12
